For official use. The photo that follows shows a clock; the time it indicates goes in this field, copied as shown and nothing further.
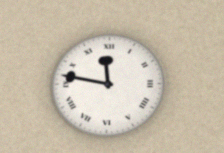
11:47
